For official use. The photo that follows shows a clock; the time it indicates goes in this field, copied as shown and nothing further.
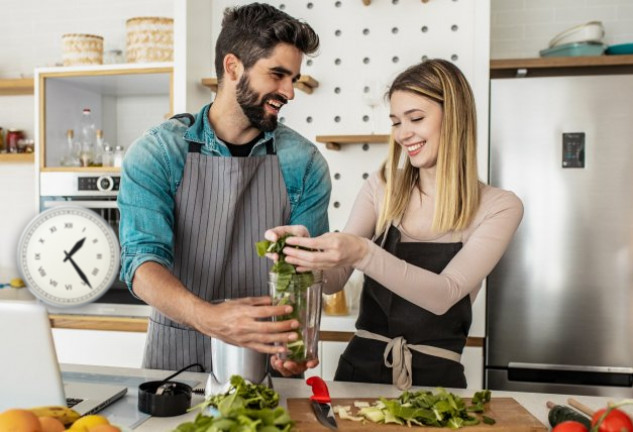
1:24
